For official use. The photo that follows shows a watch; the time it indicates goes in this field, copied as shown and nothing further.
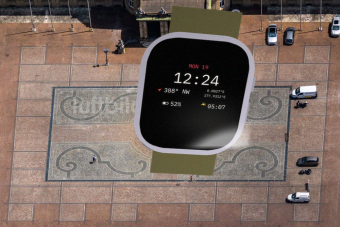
12:24
